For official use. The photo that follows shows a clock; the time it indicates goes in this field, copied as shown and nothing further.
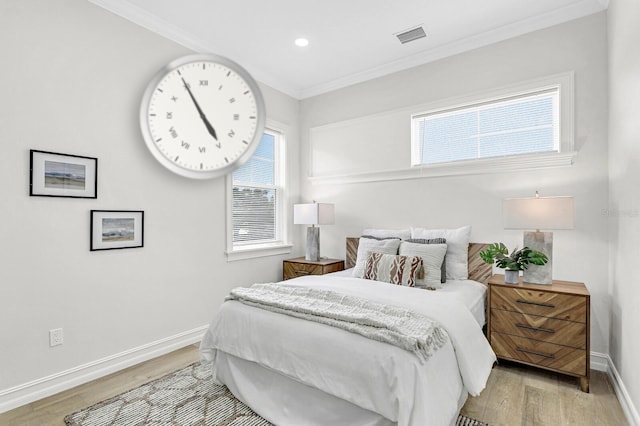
4:55
